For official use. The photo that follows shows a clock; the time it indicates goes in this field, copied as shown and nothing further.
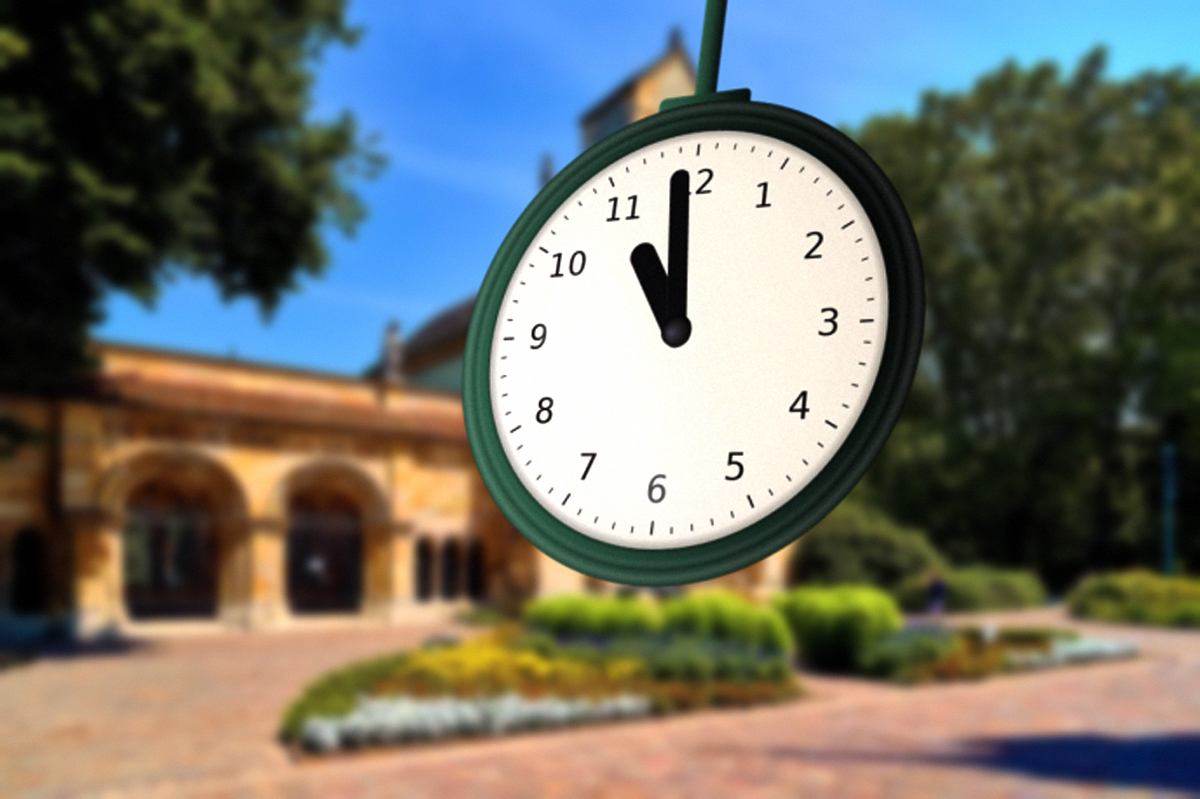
10:59
